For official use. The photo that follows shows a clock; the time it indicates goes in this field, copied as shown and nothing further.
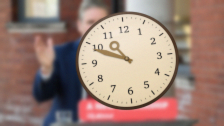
10:49
